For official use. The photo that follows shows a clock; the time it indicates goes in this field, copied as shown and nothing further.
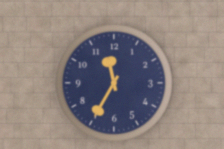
11:35
